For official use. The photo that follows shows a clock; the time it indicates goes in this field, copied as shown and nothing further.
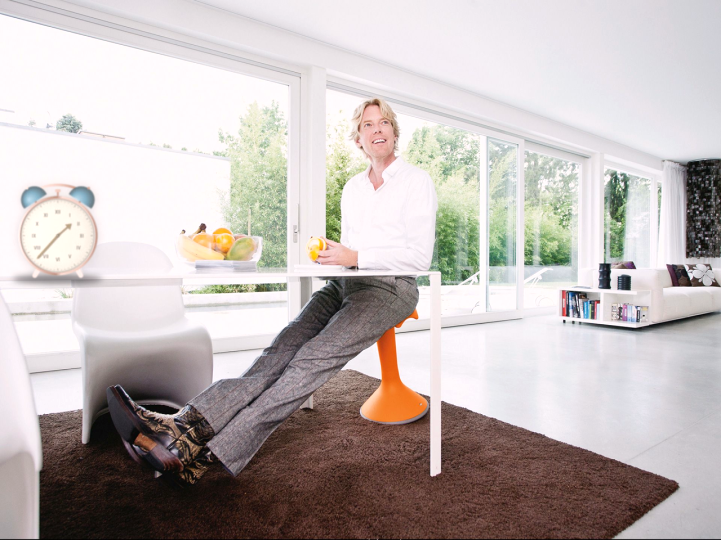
1:37
